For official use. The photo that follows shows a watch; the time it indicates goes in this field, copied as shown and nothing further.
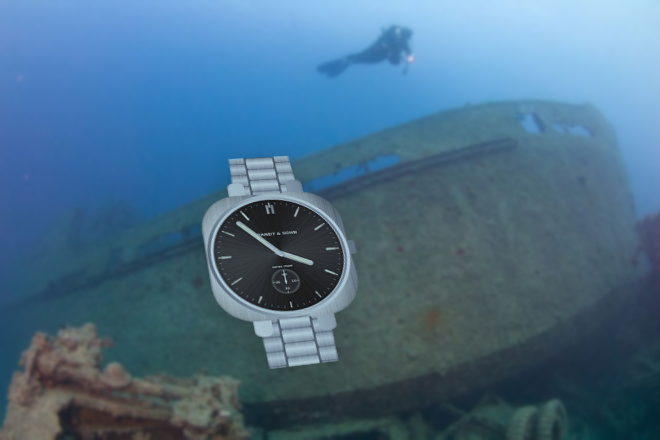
3:53
